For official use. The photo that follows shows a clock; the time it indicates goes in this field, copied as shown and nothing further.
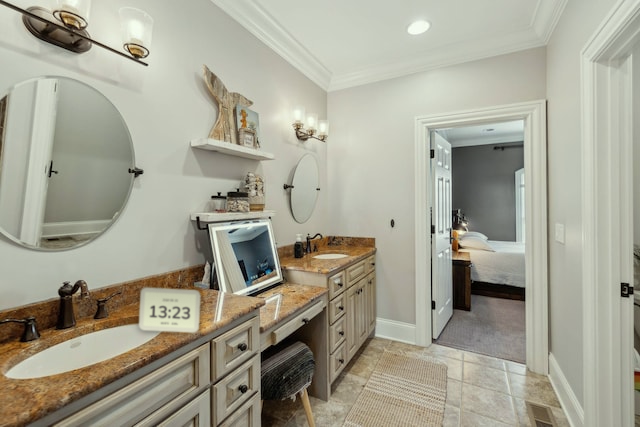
13:23
